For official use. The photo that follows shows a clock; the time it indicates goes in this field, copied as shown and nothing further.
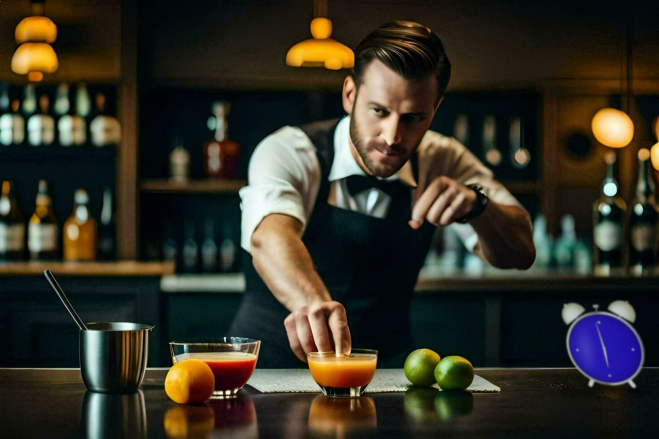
5:59
